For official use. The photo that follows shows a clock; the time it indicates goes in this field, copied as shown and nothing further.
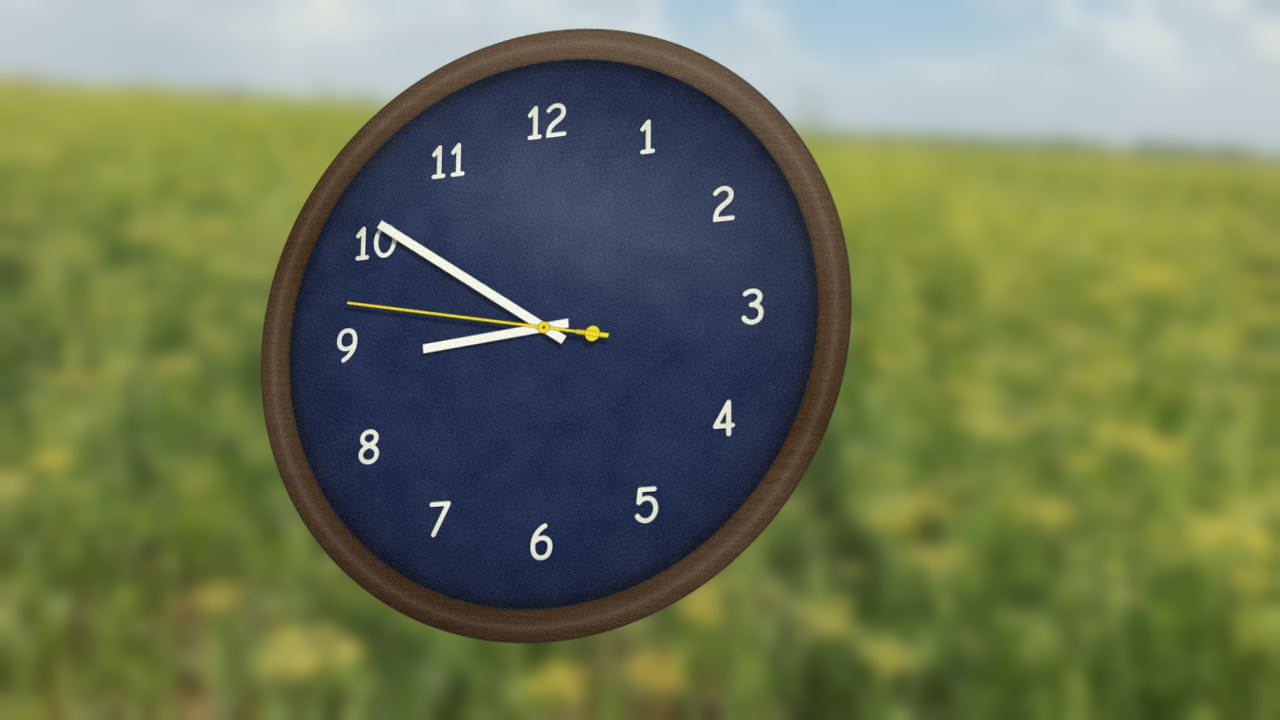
8:50:47
